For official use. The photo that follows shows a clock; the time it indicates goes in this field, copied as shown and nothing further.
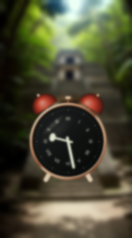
9:28
